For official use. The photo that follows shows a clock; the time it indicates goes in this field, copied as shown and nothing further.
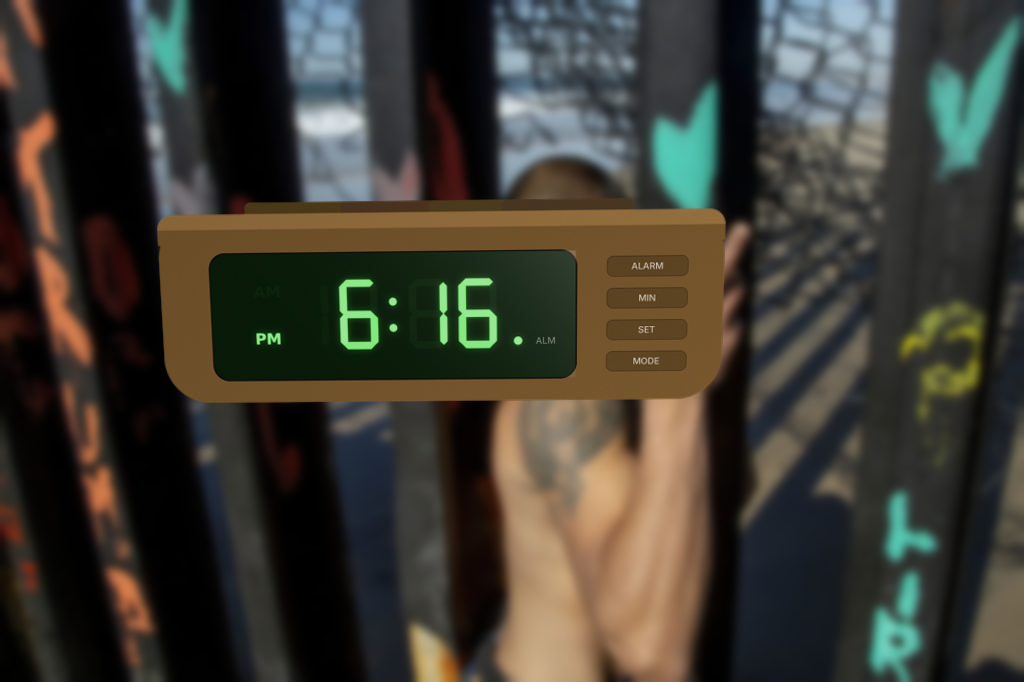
6:16
